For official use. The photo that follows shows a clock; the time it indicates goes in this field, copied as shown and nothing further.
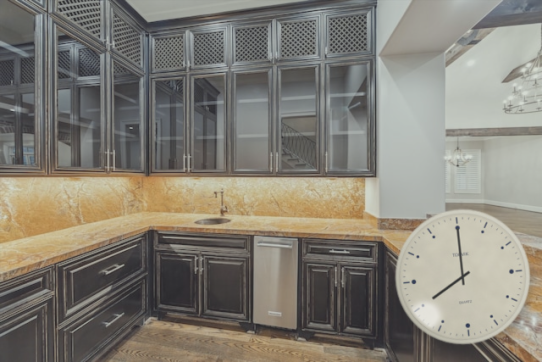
8:00
